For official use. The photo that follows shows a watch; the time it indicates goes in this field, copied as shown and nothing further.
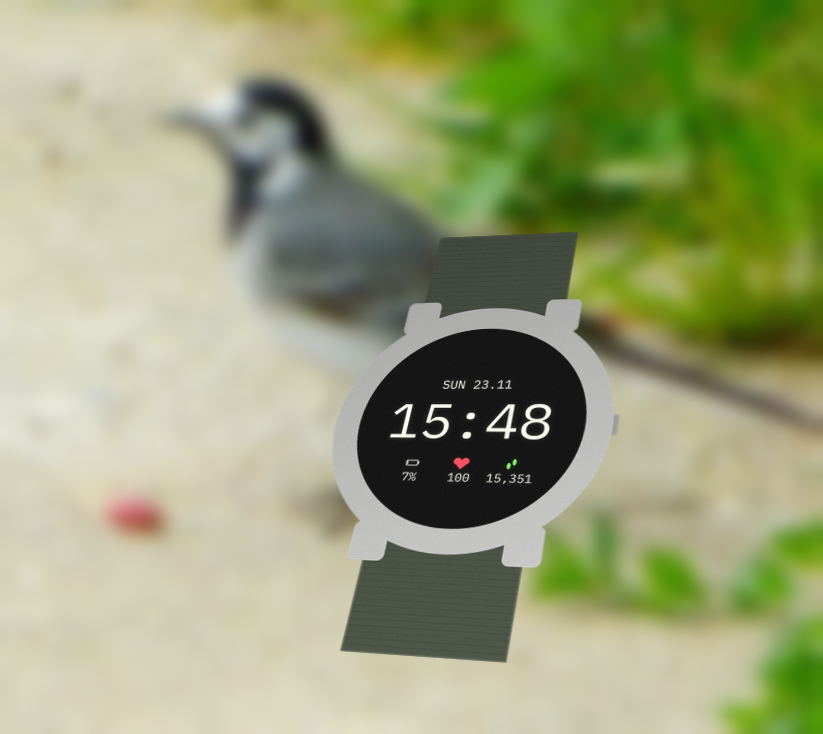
15:48
